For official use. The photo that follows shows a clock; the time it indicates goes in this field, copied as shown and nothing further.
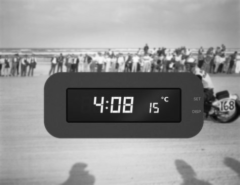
4:08
